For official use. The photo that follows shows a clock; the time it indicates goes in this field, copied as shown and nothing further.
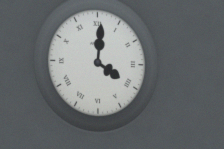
4:01
